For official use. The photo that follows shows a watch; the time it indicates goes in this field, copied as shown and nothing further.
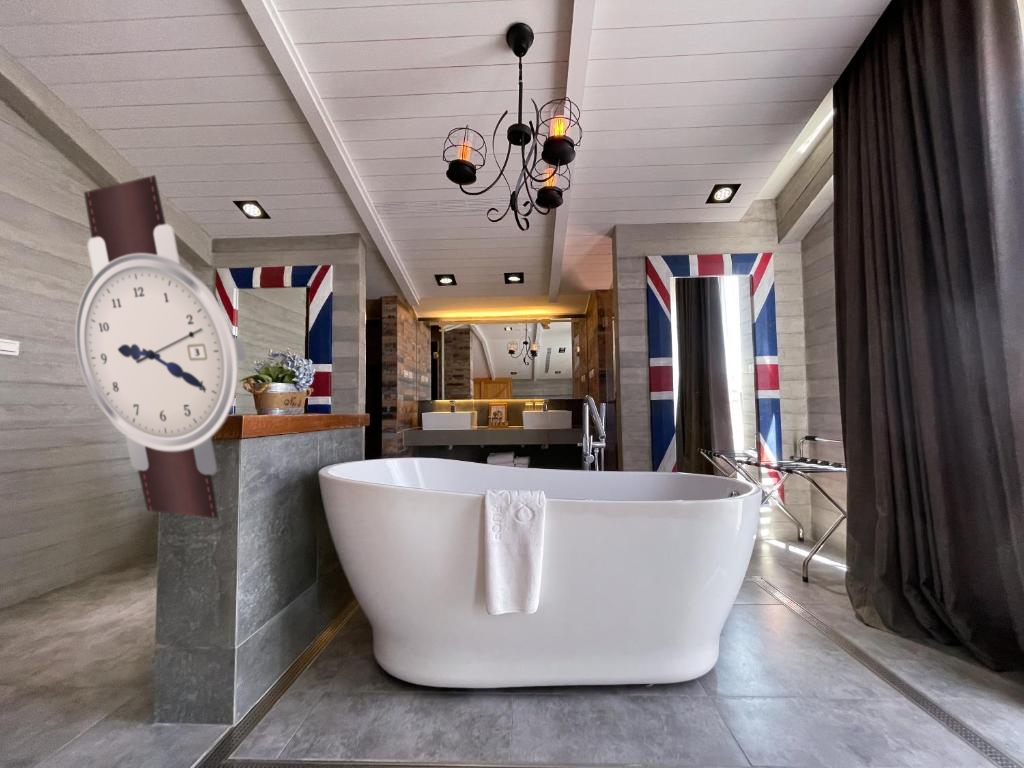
9:20:12
